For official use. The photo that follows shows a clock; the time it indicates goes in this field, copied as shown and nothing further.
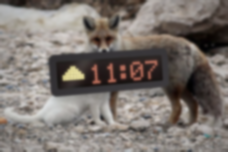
11:07
